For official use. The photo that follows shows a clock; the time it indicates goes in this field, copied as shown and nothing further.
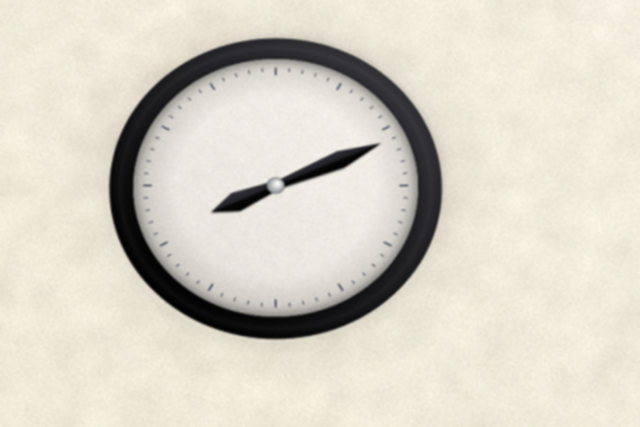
8:11
